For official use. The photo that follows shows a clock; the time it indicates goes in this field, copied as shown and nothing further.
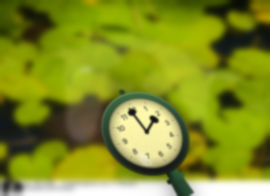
1:59
